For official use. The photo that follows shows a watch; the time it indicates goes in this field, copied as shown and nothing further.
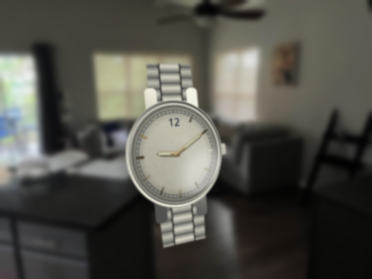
9:10
